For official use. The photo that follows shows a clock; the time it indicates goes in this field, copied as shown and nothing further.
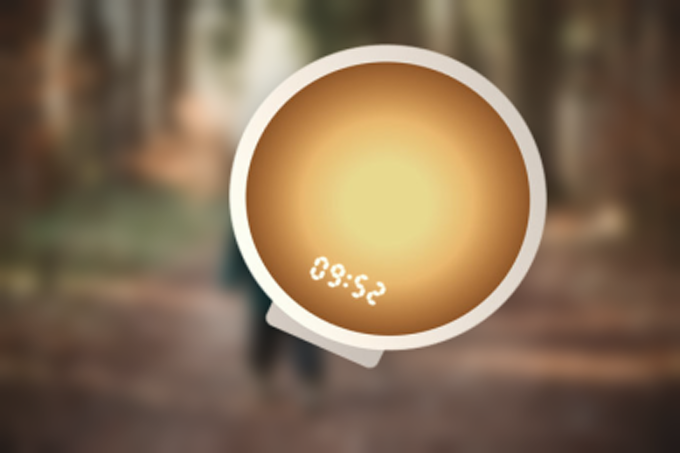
9:52
